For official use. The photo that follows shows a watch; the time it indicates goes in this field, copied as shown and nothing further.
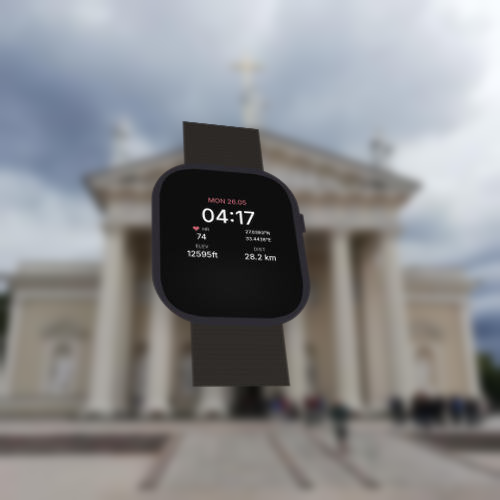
4:17
